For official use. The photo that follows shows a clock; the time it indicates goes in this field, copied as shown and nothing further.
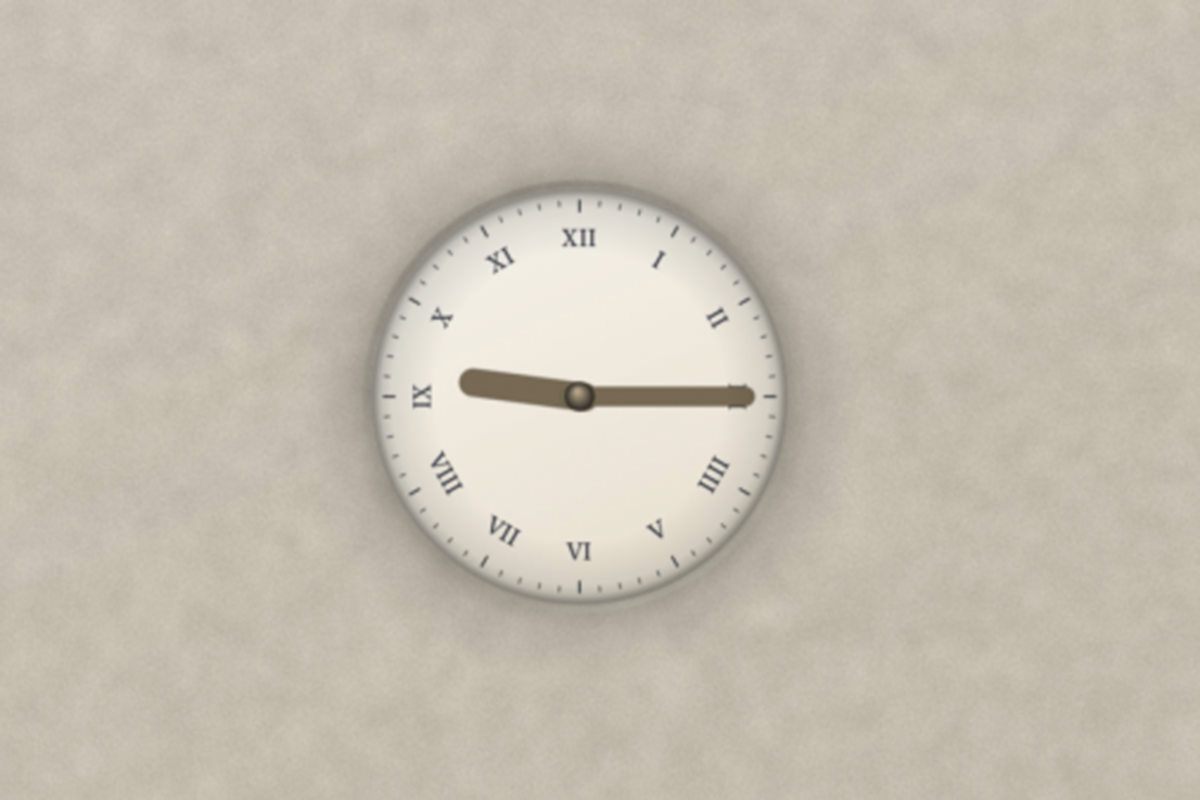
9:15
